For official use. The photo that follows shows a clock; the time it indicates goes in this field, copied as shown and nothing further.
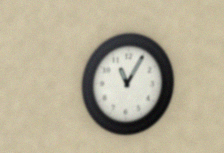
11:05
